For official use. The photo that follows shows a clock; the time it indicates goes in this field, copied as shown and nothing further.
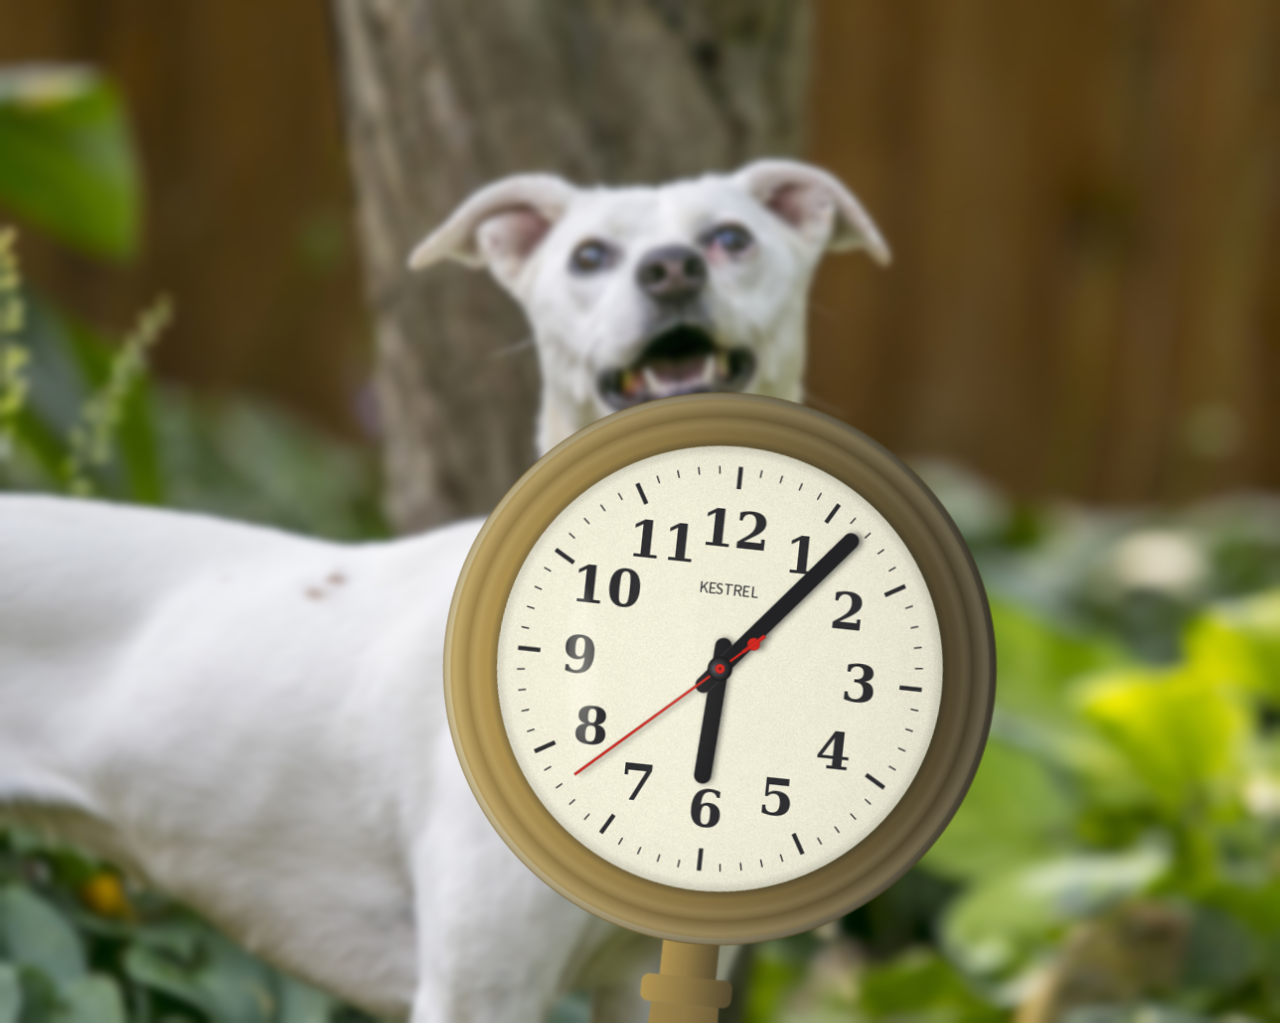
6:06:38
